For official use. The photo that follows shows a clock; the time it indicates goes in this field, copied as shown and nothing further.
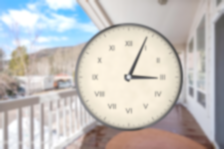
3:04
